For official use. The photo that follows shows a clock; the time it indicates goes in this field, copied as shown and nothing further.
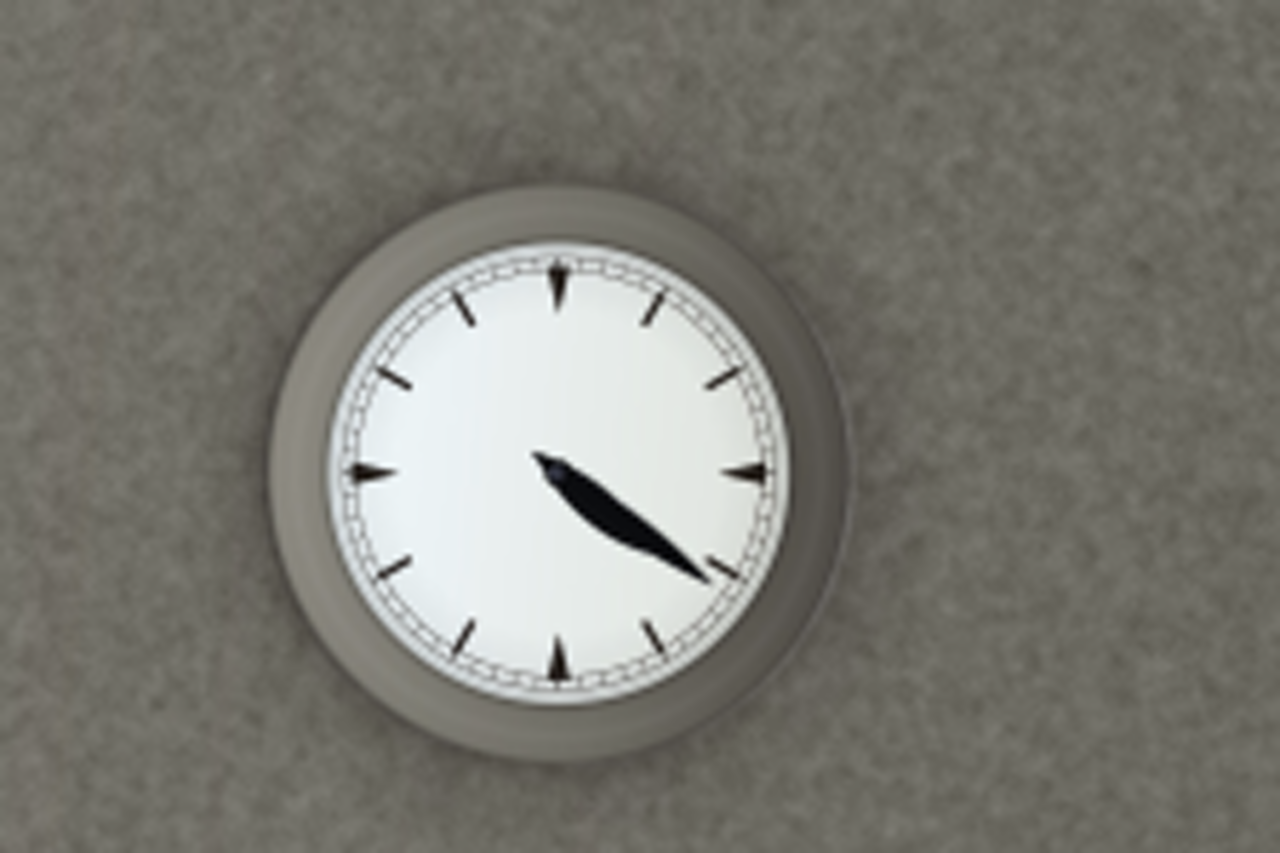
4:21
